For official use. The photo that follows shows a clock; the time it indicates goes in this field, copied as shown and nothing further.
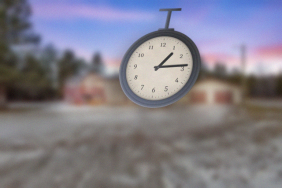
1:14
